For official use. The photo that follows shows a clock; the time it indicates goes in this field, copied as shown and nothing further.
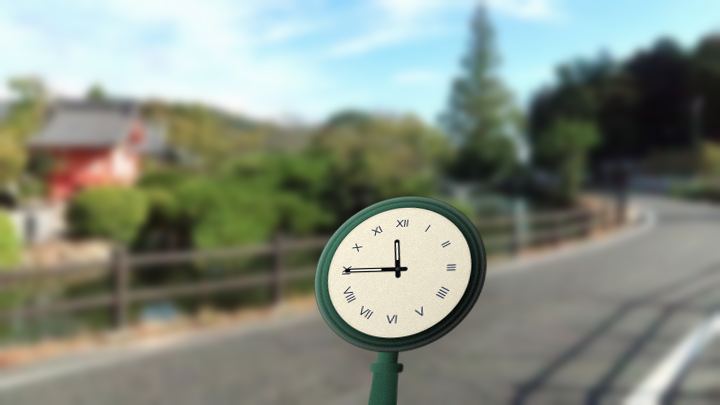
11:45
